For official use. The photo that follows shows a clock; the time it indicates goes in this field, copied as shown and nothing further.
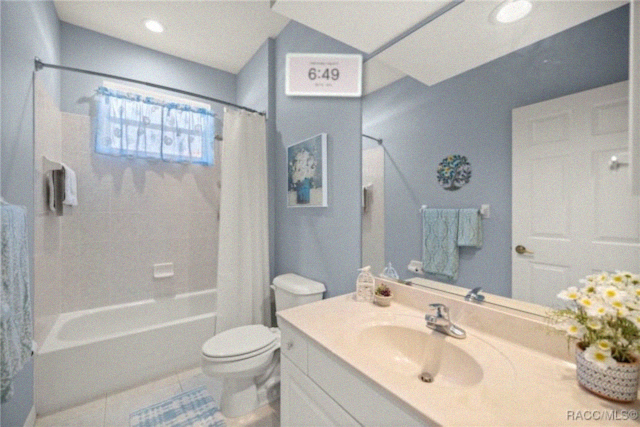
6:49
